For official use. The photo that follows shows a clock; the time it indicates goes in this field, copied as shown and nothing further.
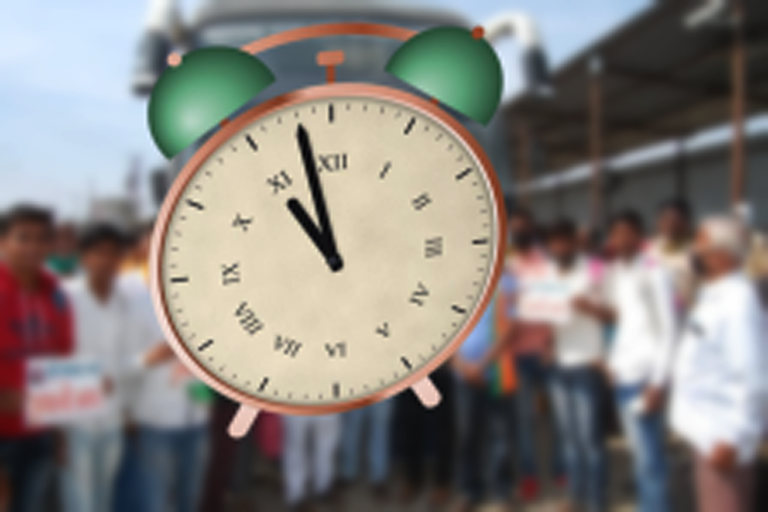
10:58
